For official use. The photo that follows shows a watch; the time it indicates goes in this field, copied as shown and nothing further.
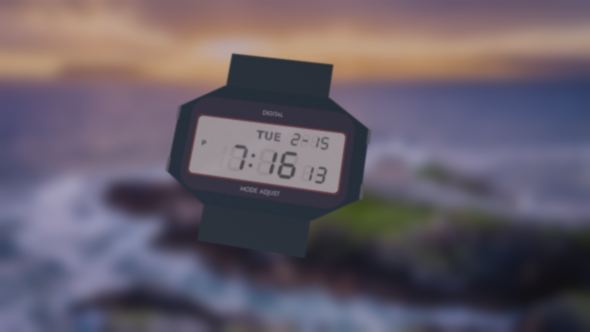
7:16:13
